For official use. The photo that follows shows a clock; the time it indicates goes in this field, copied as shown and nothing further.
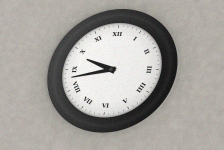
9:43
